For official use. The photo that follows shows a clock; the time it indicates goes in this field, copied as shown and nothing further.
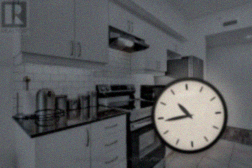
10:44
